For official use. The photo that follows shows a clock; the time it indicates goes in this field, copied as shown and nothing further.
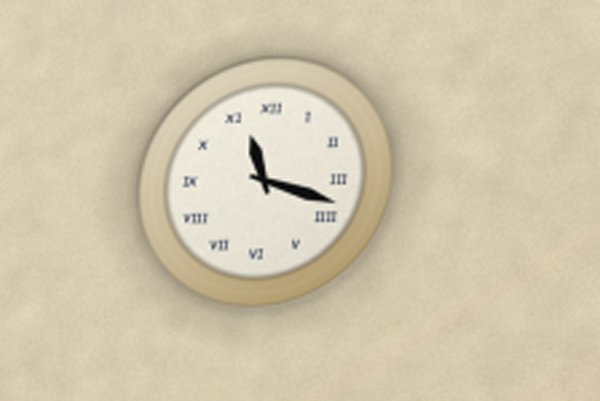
11:18
